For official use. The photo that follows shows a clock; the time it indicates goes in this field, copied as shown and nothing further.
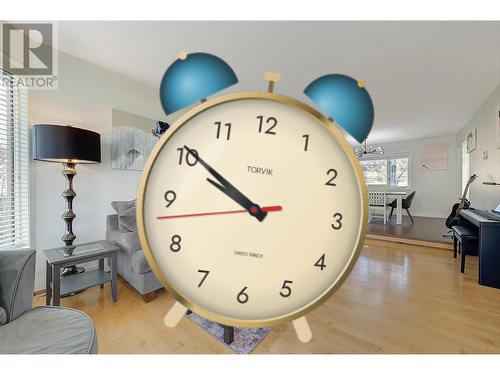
9:50:43
